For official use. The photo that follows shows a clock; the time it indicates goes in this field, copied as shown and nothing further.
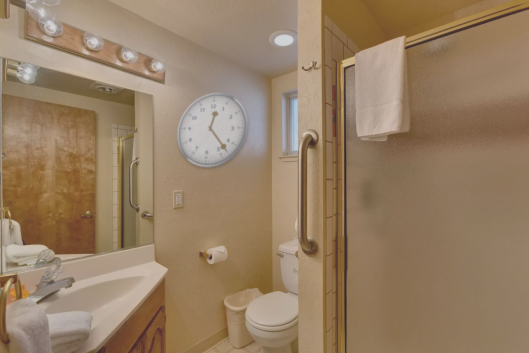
12:23
